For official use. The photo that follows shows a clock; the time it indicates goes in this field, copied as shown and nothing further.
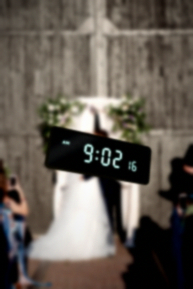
9:02
